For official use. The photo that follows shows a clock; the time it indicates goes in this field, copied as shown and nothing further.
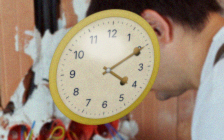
4:10
